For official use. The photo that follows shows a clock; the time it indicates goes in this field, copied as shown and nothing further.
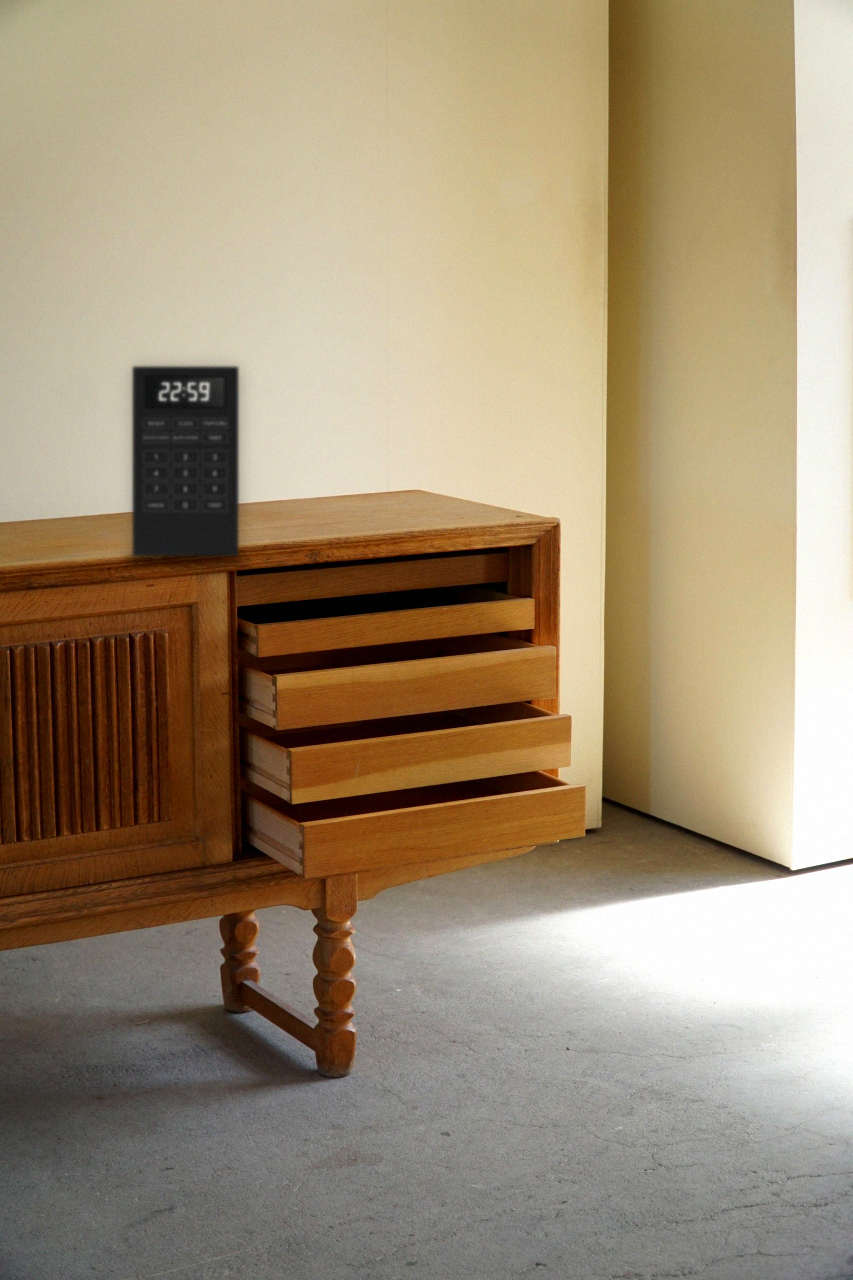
22:59
